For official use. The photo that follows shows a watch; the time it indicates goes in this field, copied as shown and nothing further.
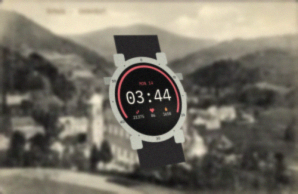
3:44
